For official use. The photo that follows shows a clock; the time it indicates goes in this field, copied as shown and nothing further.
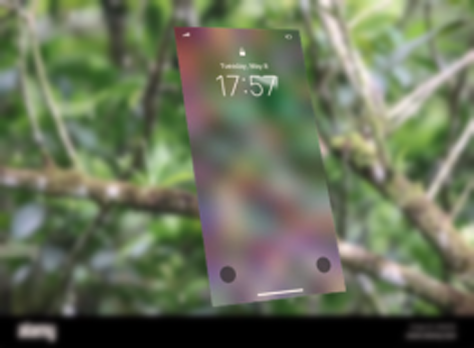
17:57
